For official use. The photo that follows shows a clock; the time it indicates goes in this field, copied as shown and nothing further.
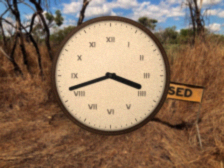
3:42
